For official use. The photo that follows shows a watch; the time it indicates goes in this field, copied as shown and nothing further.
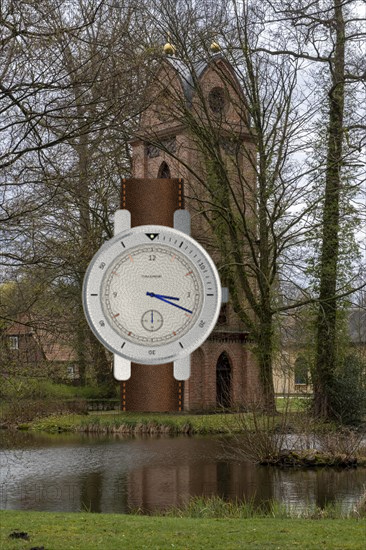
3:19
